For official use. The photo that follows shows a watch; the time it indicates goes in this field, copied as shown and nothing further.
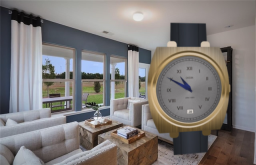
10:50
